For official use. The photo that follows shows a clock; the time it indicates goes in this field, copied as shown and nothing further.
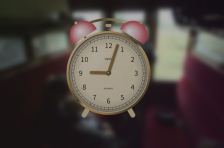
9:03
